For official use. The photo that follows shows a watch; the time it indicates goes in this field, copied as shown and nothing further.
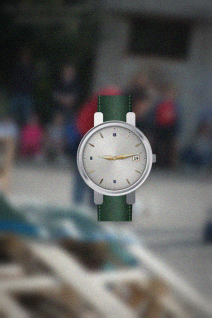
9:13
